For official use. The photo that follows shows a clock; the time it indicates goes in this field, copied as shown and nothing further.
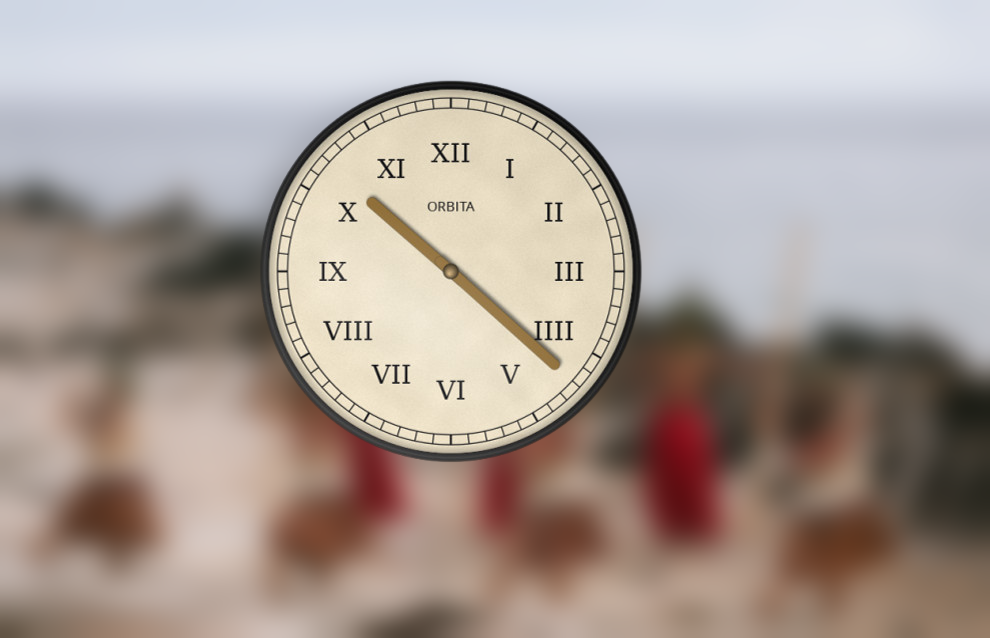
10:22
